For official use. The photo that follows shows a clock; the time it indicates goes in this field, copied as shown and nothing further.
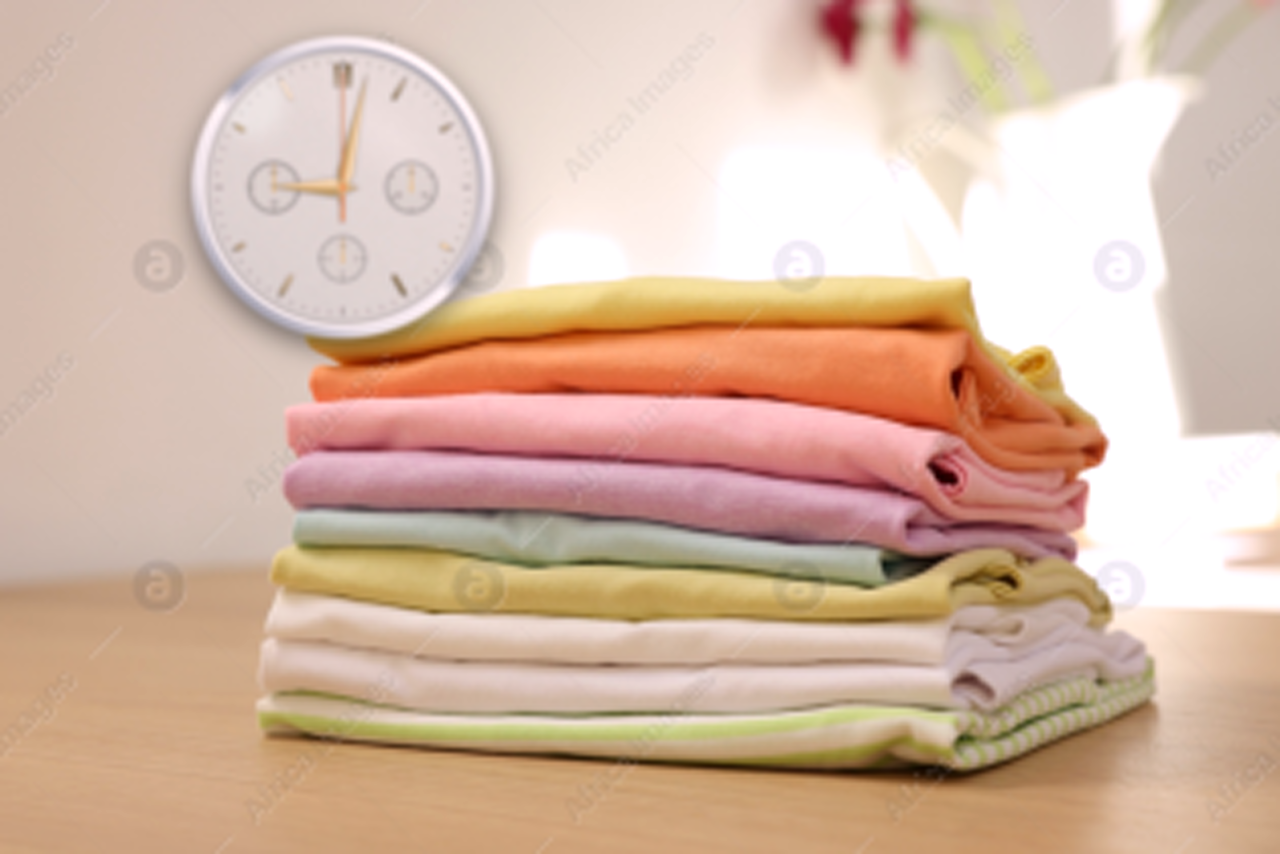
9:02
